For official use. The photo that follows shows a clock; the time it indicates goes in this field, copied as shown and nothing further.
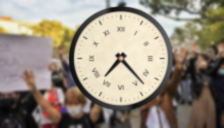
7:23
